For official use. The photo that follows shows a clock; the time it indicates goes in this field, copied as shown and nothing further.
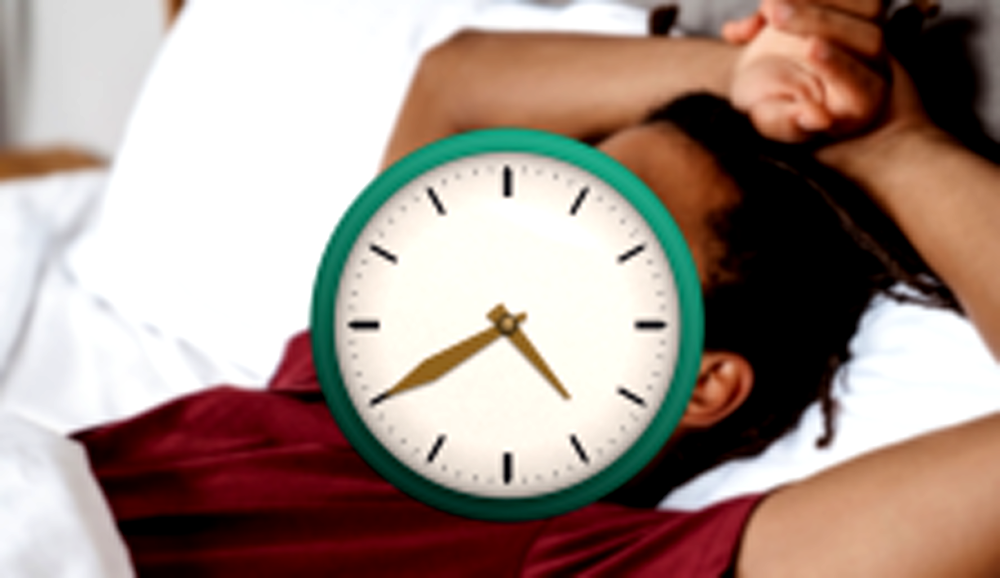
4:40
